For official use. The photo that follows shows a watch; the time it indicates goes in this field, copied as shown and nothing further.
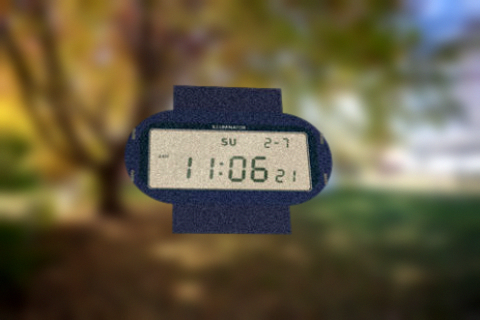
11:06:21
